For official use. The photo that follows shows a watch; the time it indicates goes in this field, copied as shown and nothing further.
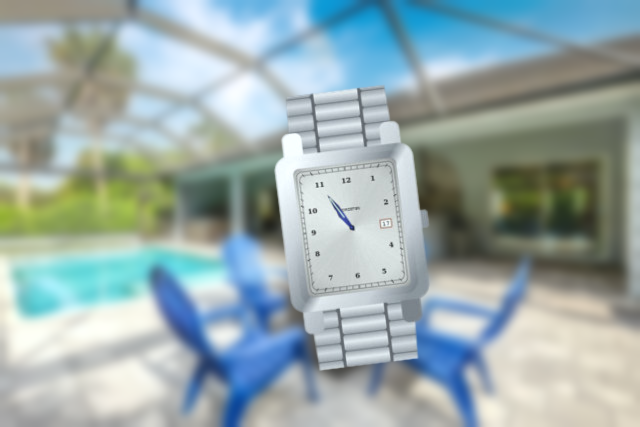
10:55
